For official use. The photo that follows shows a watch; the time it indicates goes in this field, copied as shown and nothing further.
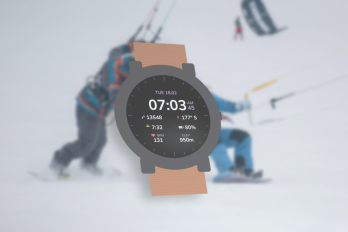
7:03
